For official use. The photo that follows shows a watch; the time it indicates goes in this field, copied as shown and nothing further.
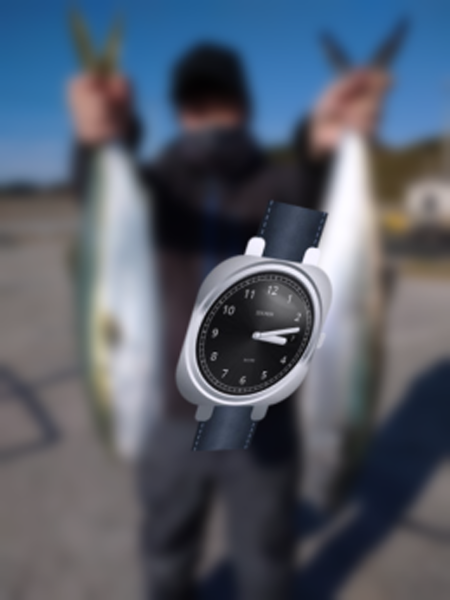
3:13
